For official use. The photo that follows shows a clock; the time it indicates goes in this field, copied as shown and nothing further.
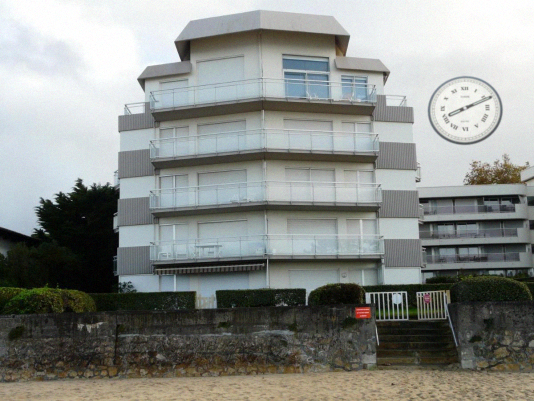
8:11
